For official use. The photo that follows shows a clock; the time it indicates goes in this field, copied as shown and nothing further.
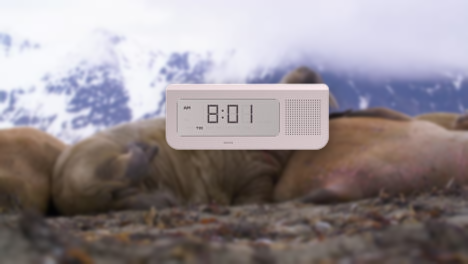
8:01
